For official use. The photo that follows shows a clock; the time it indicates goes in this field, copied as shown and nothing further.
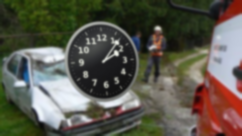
2:07
